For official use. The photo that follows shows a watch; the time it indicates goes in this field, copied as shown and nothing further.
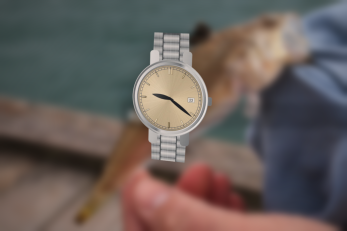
9:21
